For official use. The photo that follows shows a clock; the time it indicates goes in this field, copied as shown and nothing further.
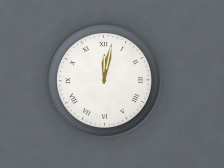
12:02
